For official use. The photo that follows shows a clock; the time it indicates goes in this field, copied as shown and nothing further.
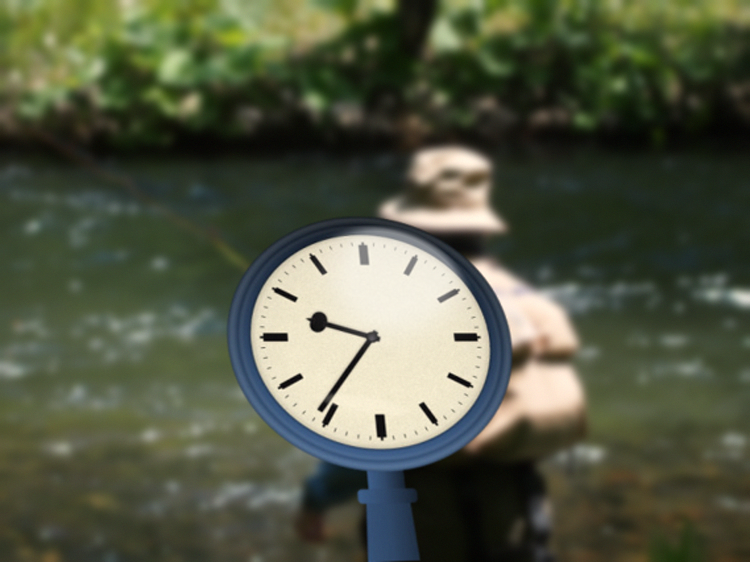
9:36
